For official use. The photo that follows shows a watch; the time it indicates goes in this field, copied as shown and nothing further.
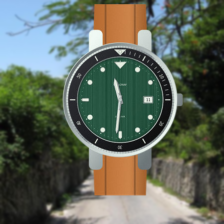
11:31
